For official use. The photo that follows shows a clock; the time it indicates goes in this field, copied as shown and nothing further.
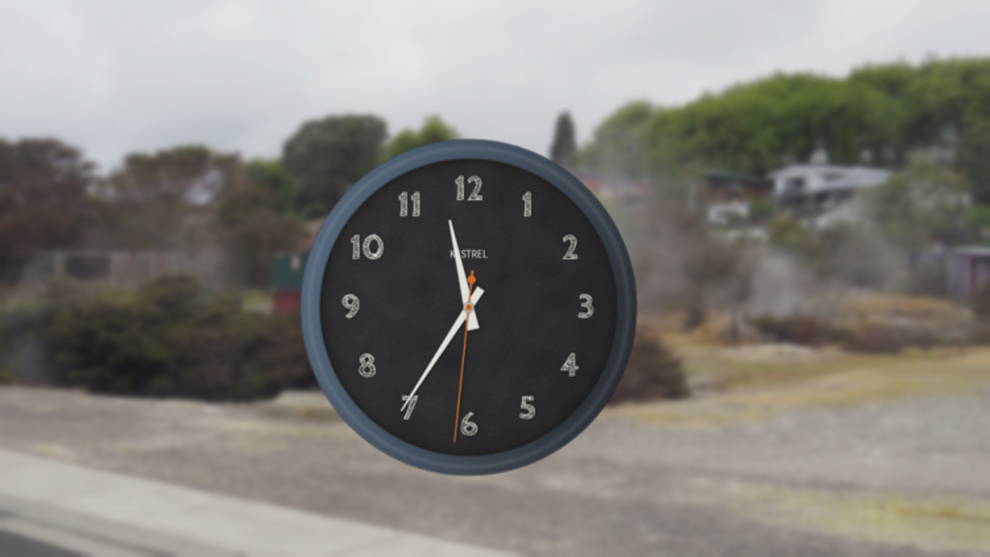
11:35:31
